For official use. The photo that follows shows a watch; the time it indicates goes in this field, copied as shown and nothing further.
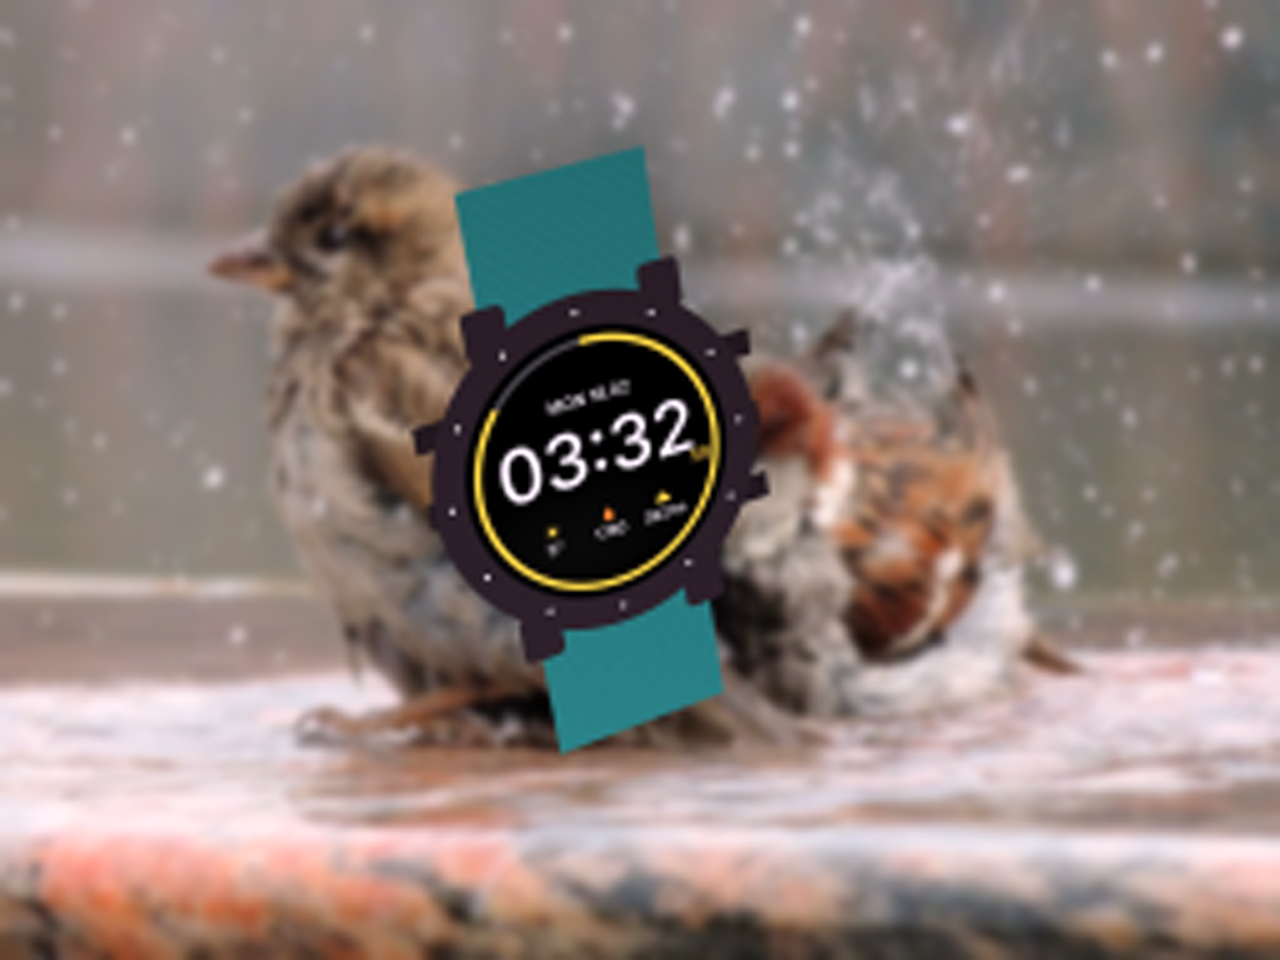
3:32
